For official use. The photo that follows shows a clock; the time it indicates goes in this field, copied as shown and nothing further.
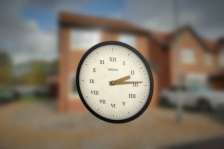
2:14
